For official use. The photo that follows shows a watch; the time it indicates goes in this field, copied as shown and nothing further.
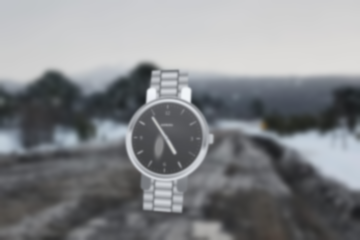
4:54
